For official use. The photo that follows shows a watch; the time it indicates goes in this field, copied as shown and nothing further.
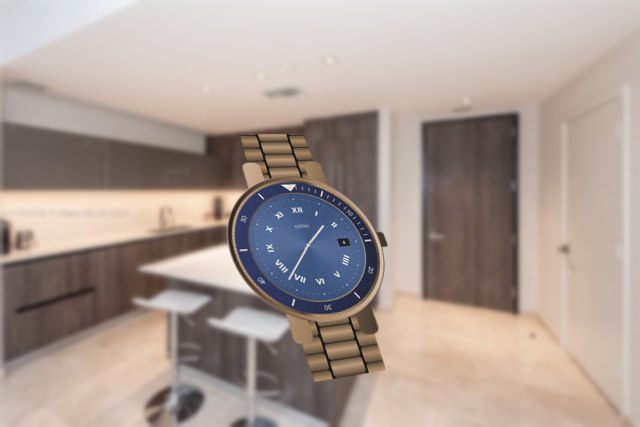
1:37
